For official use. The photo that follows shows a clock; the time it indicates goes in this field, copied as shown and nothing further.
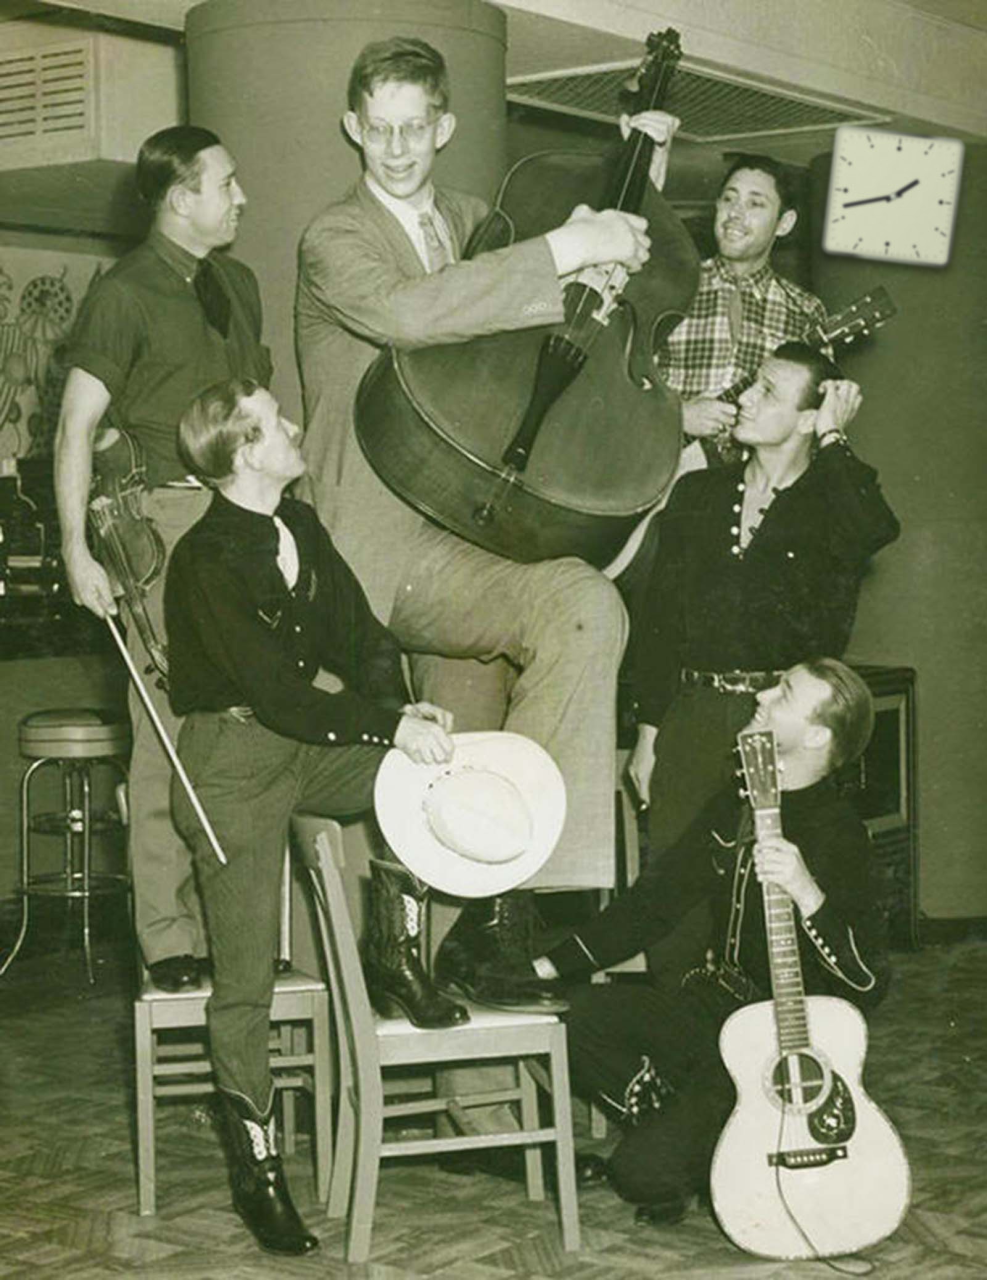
1:42
